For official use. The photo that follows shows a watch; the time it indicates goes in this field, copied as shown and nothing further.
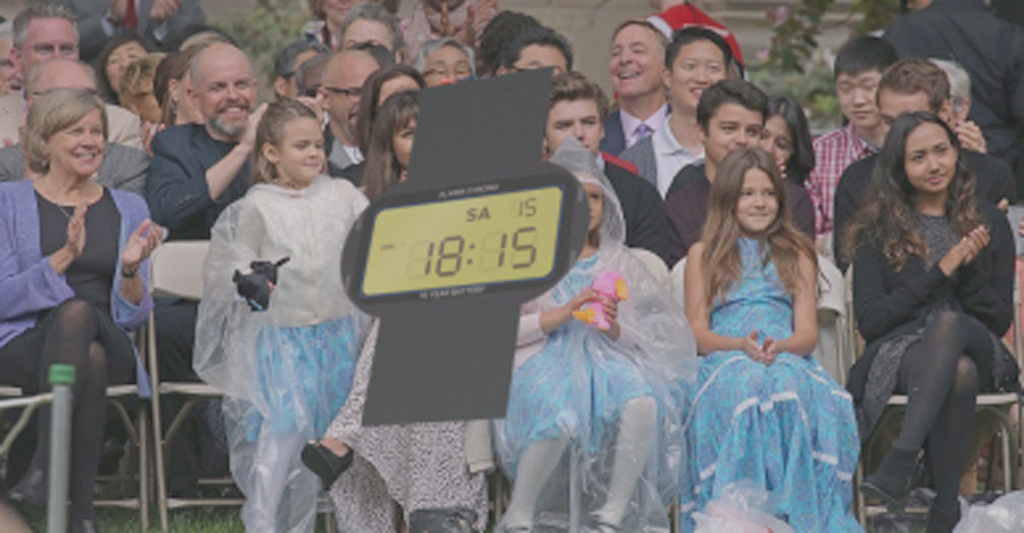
18:15
